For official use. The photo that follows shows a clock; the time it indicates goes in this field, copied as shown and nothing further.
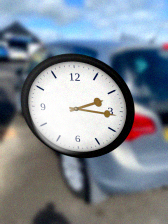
2:16
